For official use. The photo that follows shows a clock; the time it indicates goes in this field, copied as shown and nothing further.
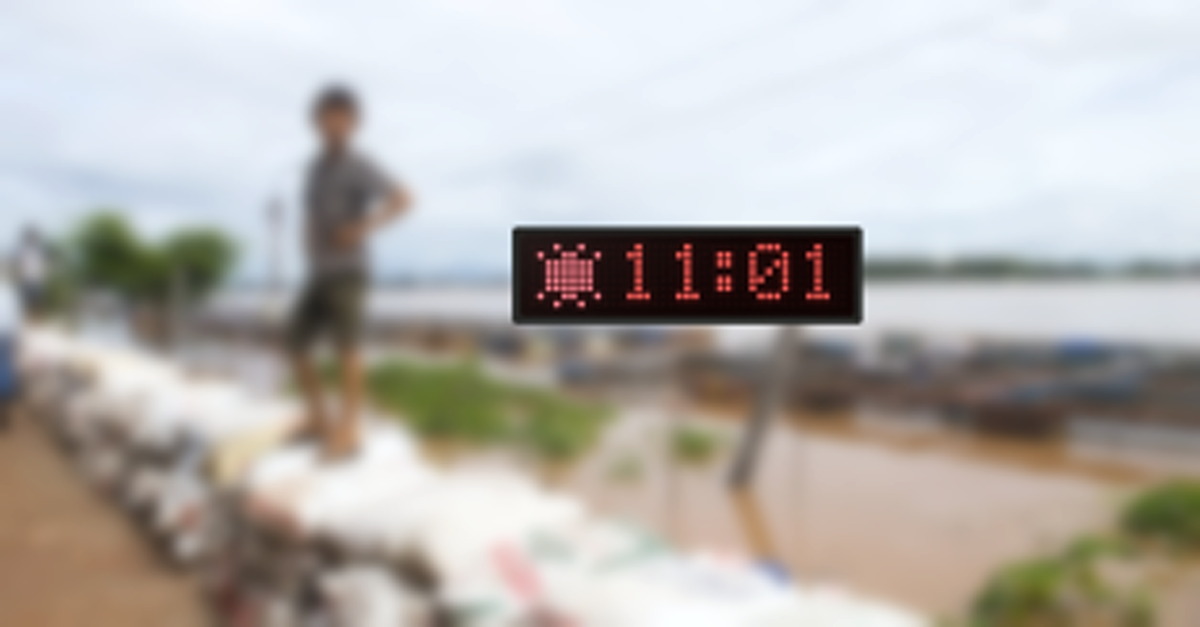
11:01
